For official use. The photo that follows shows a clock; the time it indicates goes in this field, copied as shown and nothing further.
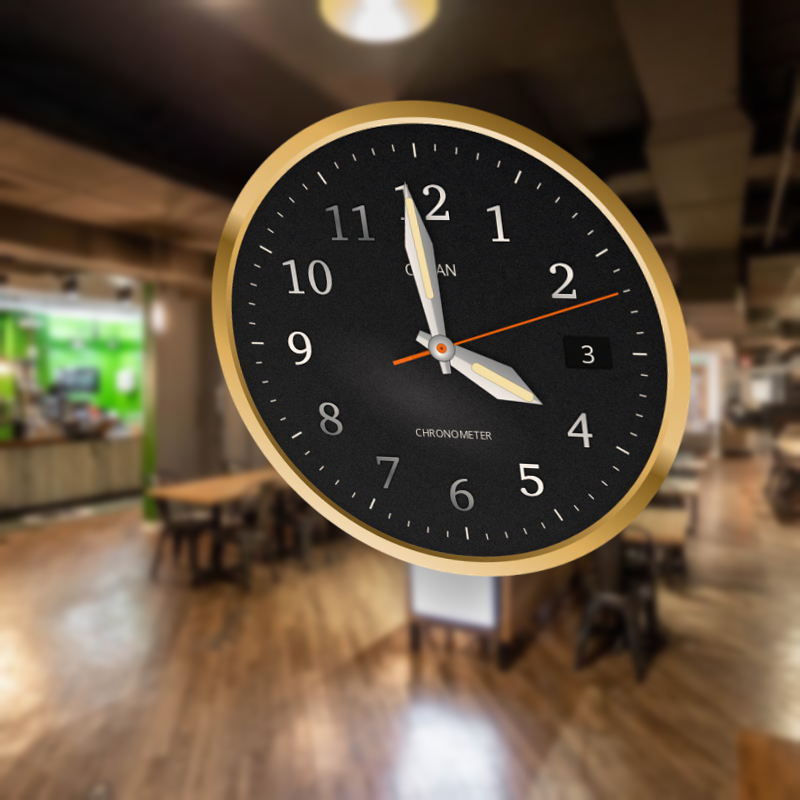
3:59:12
